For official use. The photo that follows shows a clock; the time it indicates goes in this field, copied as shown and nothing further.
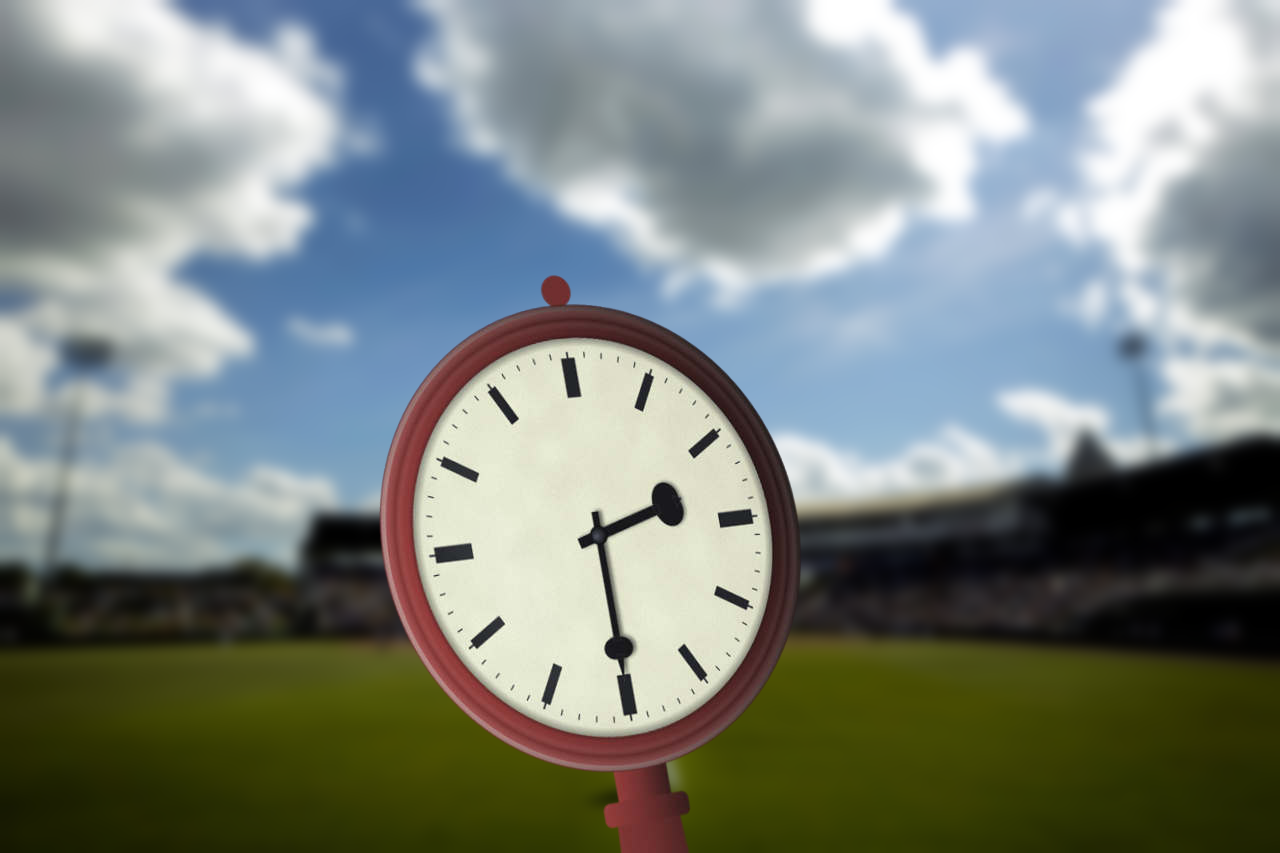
2:30
